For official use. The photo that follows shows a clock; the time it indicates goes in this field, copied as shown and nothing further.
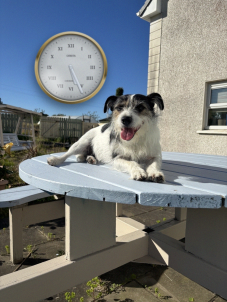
5:26
